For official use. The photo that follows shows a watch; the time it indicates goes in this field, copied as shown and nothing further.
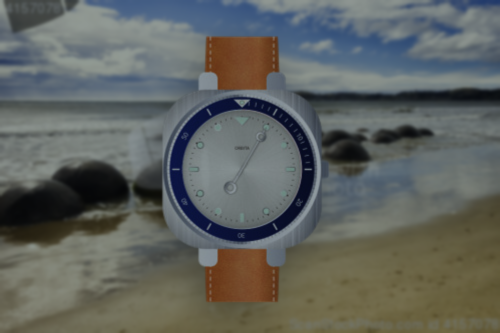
7:05
